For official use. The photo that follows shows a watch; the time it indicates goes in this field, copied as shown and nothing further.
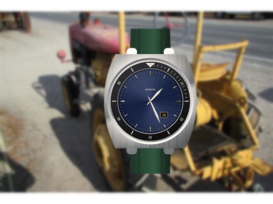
1:26
